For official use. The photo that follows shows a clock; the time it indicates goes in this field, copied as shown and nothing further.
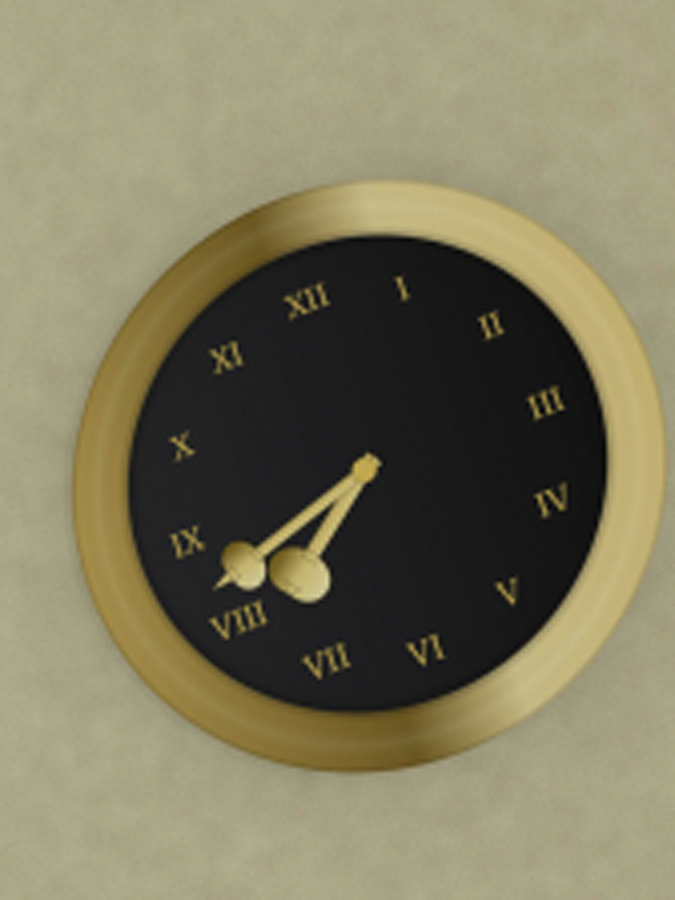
7:42
